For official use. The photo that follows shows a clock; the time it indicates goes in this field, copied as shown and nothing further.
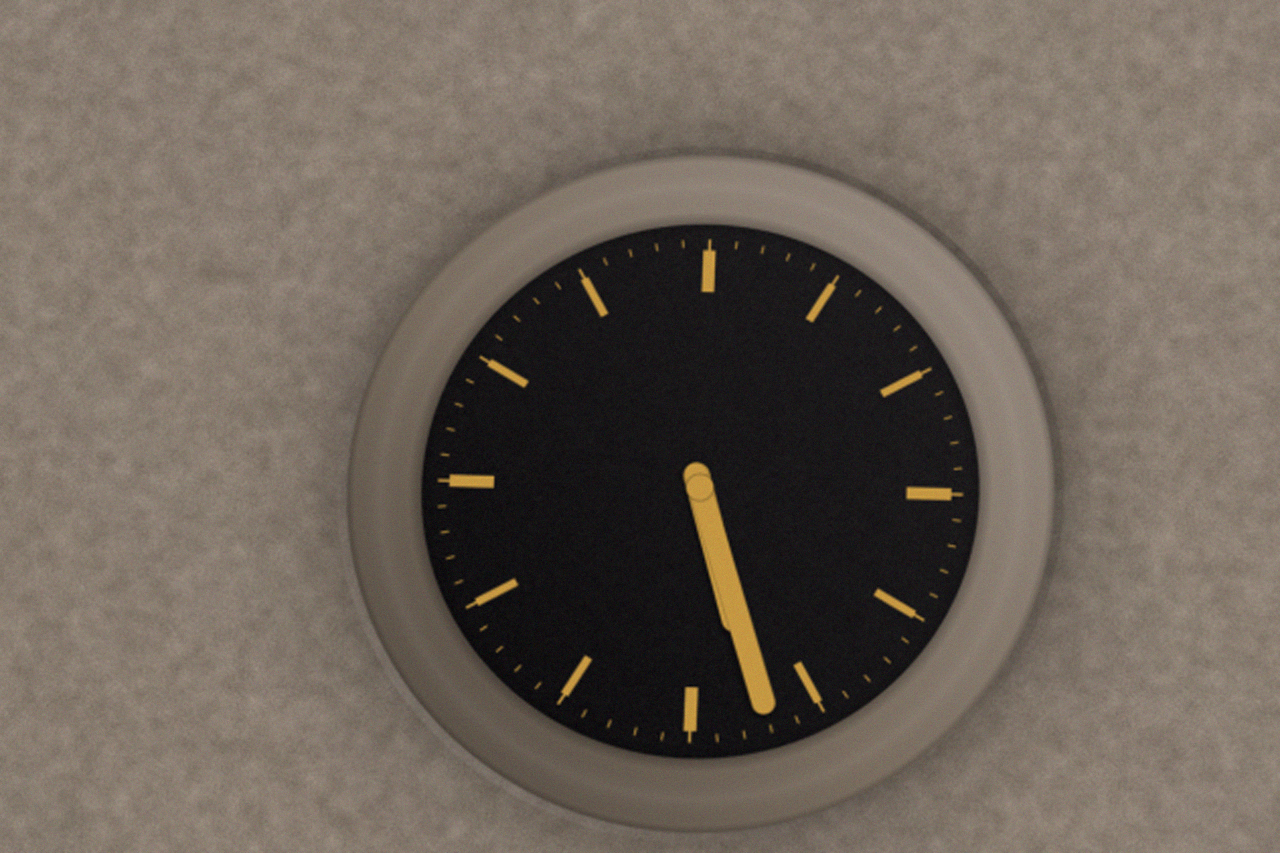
5:27
